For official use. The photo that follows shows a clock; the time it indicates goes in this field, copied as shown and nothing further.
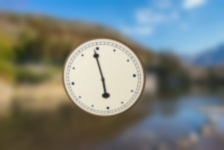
5:59
